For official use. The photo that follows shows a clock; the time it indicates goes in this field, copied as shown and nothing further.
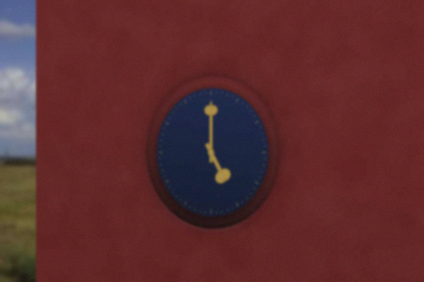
5:00
